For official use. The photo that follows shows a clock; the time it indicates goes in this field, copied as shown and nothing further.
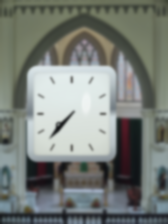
7:37
